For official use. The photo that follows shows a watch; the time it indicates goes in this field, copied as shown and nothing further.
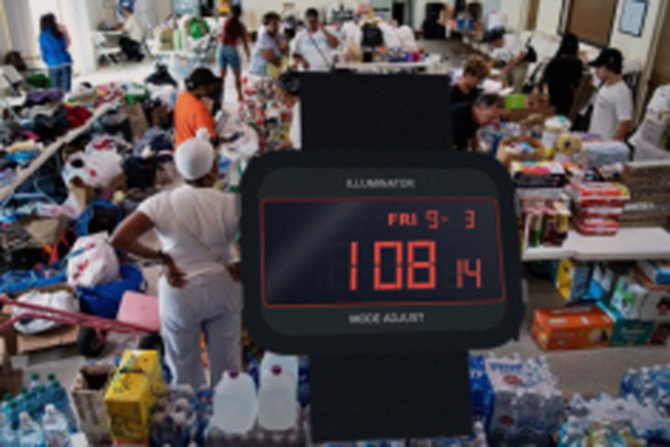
1:08:14
